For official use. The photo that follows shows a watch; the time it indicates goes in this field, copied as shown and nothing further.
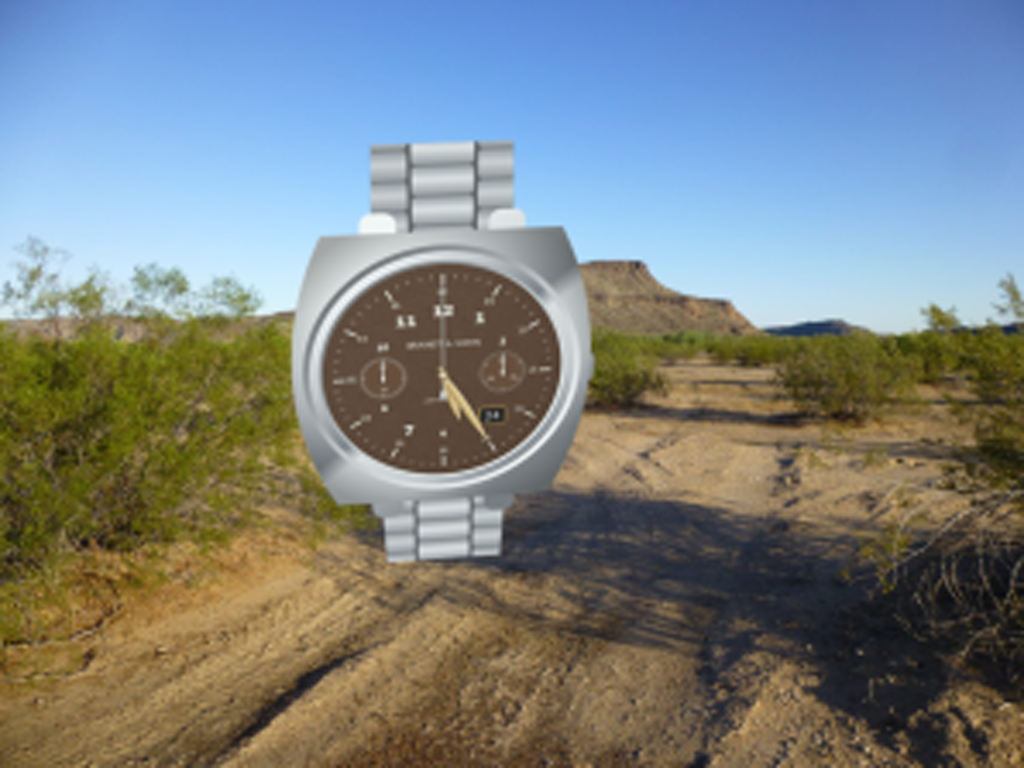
5:25
